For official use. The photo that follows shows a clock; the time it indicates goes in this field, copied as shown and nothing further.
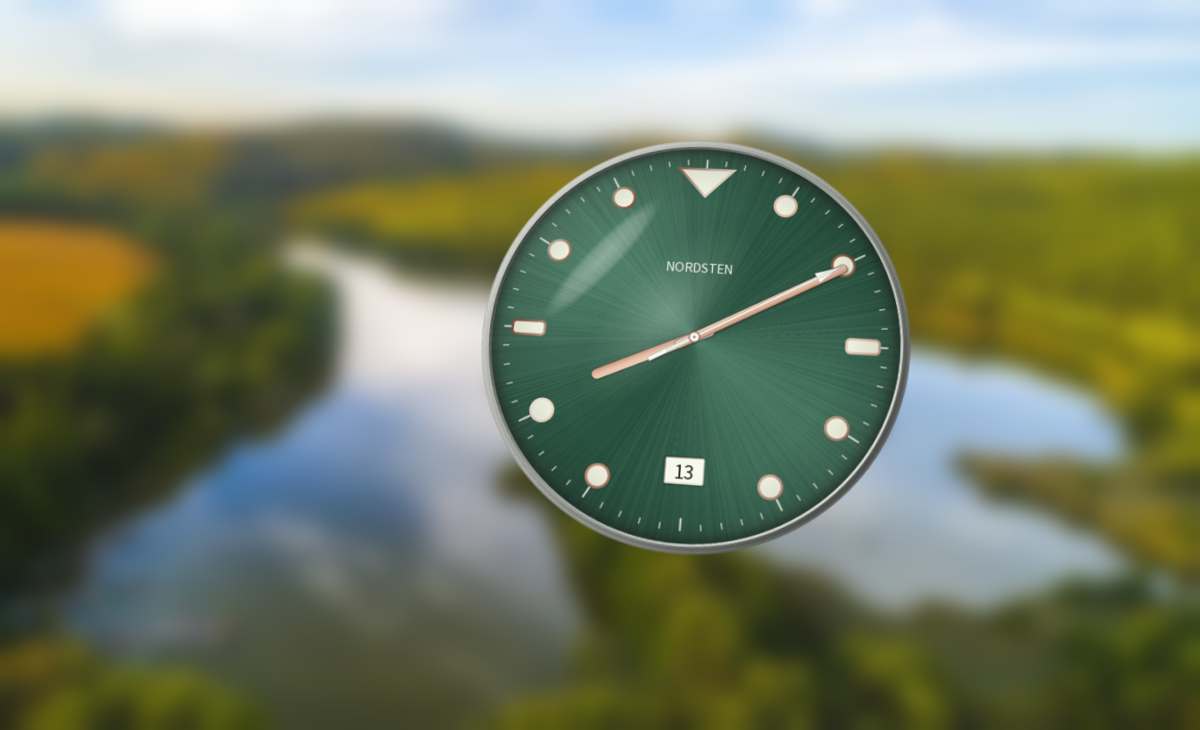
8:10:10
